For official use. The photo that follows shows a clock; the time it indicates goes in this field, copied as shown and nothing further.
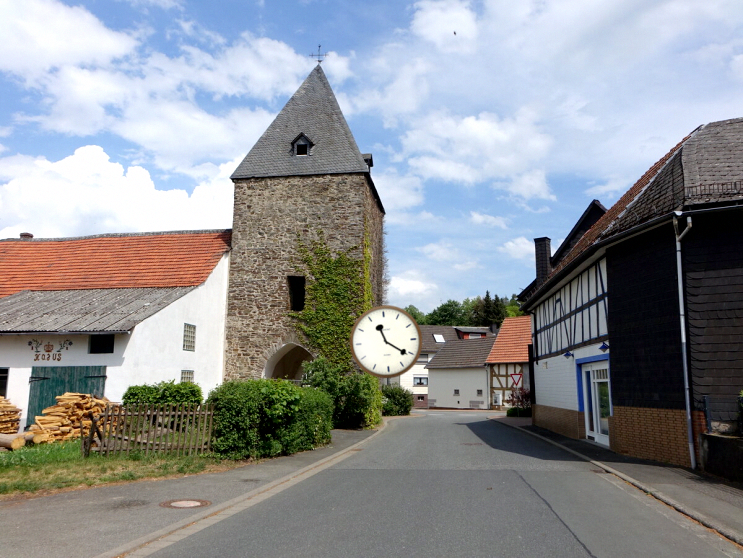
11:21
